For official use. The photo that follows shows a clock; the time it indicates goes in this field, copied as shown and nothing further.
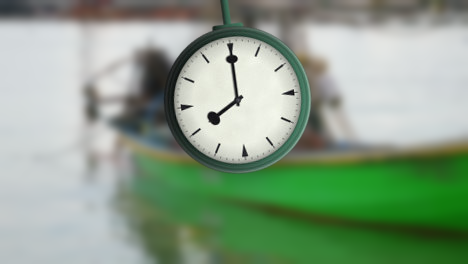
8:00
